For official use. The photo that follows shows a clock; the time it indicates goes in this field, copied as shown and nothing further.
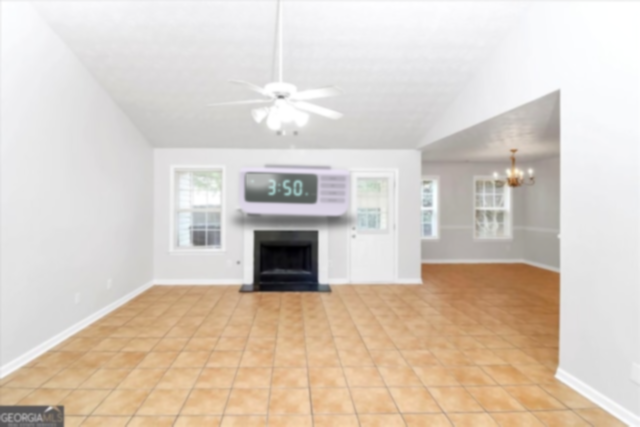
3:50
